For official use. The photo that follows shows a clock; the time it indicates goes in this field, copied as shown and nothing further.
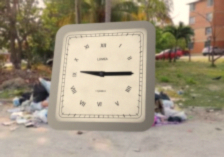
9:15
